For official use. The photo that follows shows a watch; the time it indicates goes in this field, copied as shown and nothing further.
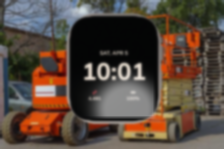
10:01
